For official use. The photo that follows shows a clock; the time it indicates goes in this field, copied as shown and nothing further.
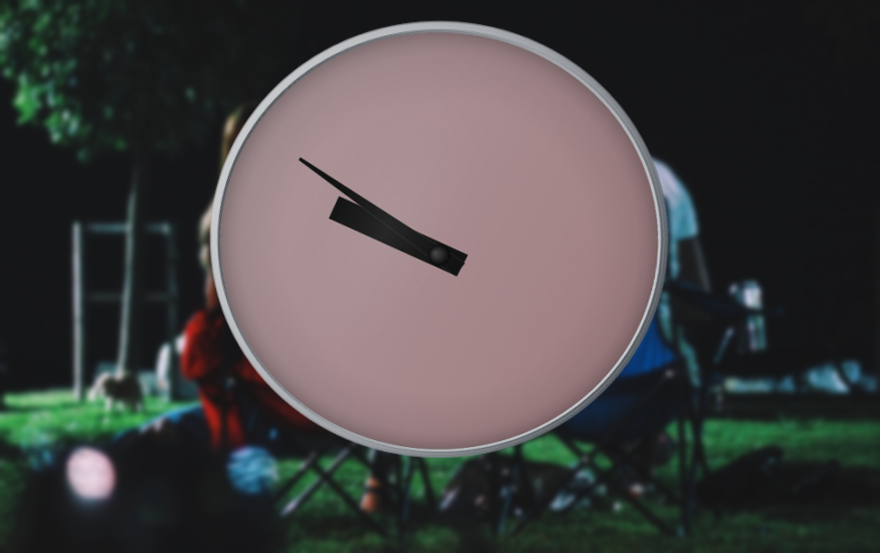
9:51
